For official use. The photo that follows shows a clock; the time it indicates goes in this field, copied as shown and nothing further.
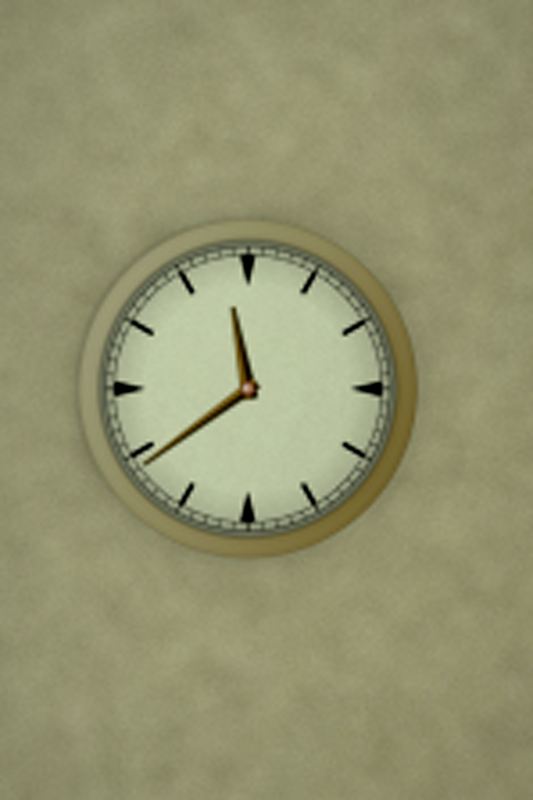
11:39
